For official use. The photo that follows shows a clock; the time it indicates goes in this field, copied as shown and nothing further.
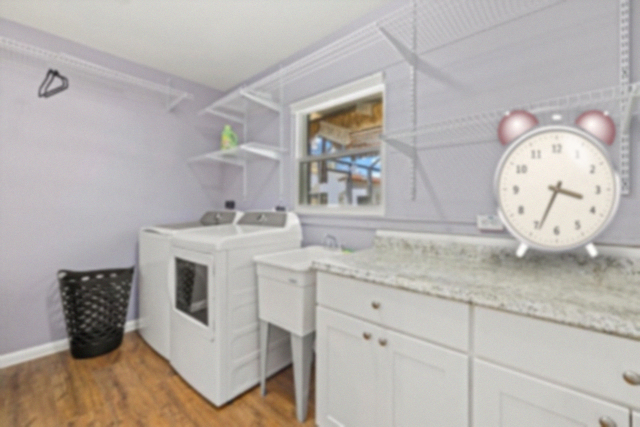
3:34
